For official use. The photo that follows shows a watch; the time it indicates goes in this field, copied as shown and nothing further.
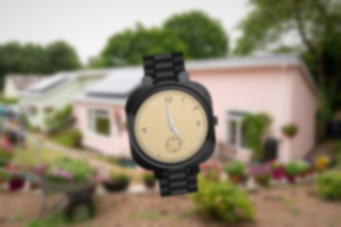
4:59
